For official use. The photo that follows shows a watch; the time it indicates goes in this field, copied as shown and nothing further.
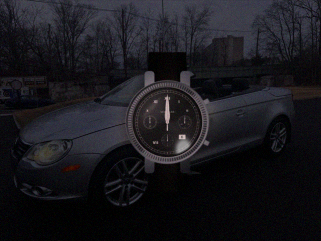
12:00
